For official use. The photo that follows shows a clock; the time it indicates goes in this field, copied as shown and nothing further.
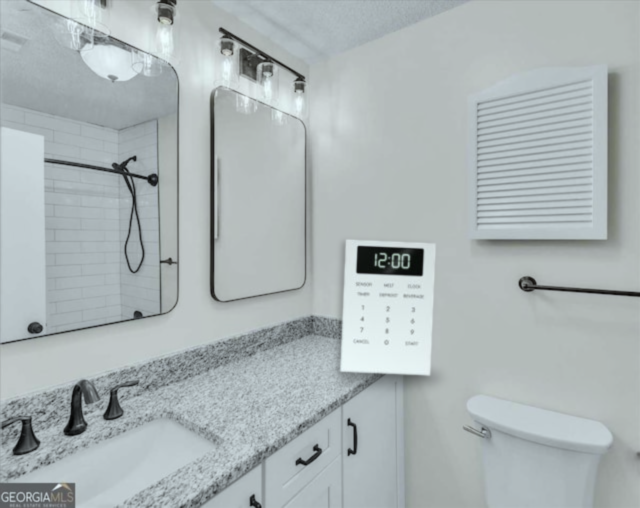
12:00
